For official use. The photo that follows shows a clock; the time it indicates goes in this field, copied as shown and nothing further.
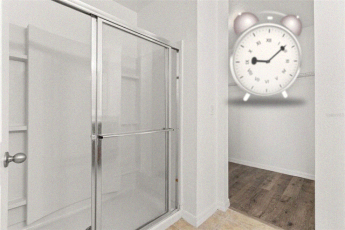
9:08
